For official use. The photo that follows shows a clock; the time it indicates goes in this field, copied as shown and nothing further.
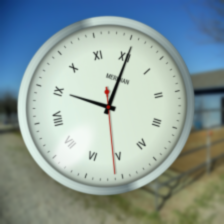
9:00:26
